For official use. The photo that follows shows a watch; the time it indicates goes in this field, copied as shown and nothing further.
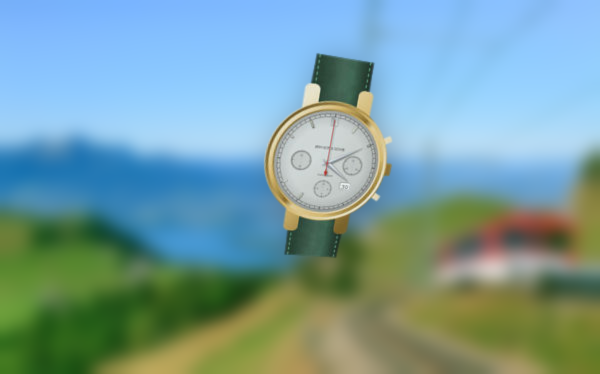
4:10
